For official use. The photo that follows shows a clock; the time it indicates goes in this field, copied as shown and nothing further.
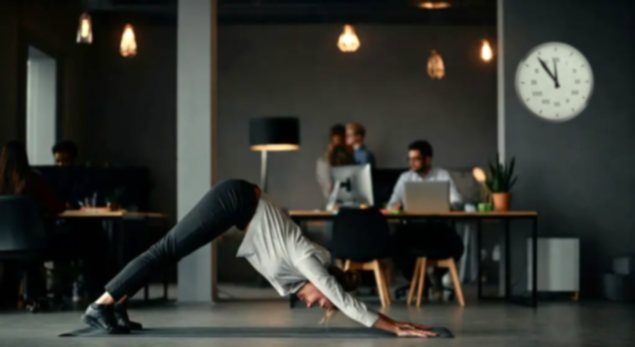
11:54
